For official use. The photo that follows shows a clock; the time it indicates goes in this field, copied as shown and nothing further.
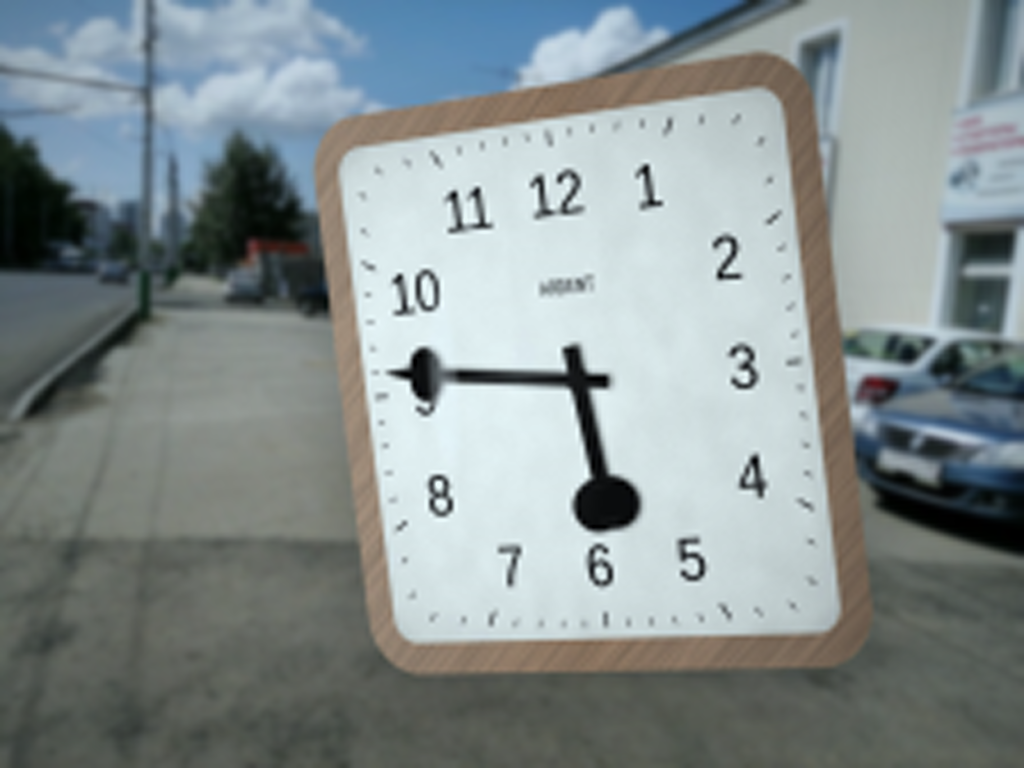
5:46
